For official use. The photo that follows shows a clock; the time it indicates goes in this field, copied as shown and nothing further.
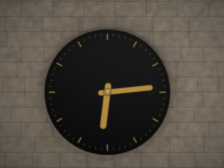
6:14
